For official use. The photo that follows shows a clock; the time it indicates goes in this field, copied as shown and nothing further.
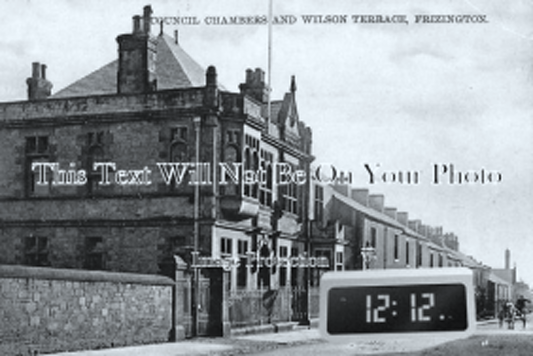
12:12
